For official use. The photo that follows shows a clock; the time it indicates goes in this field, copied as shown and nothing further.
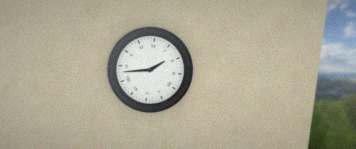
1:43
